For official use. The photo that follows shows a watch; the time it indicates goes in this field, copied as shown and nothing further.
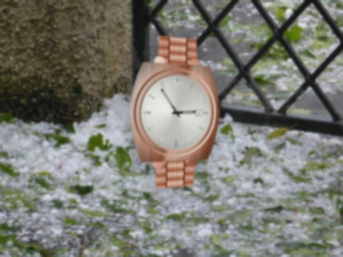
2:54
